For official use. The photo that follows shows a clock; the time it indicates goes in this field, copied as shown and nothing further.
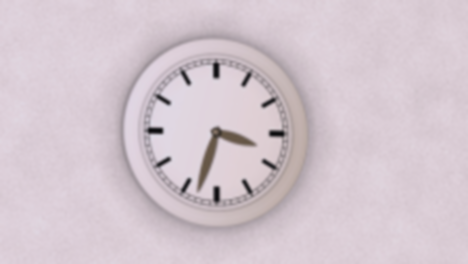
3:33
